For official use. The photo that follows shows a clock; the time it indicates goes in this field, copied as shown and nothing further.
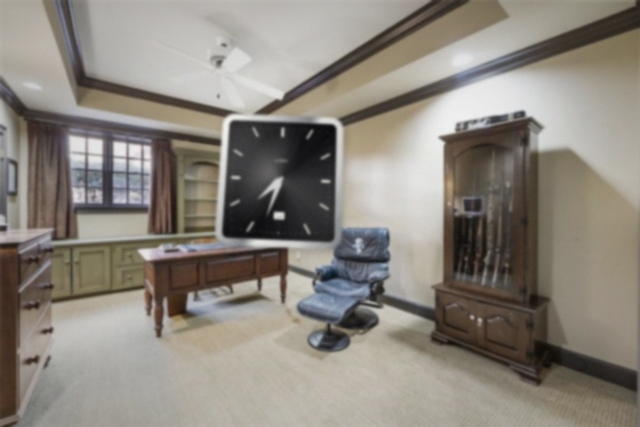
7:33
